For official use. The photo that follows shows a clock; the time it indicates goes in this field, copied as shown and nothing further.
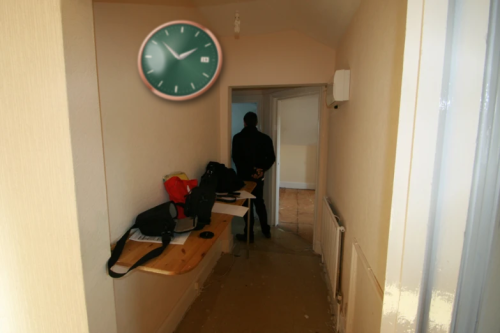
1:52
